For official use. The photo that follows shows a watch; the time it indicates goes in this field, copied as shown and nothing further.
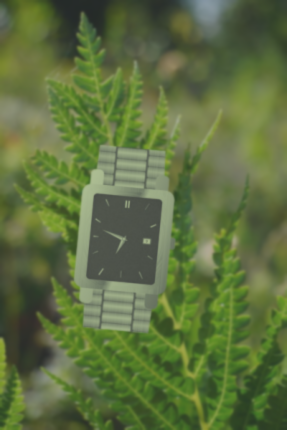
6:48
